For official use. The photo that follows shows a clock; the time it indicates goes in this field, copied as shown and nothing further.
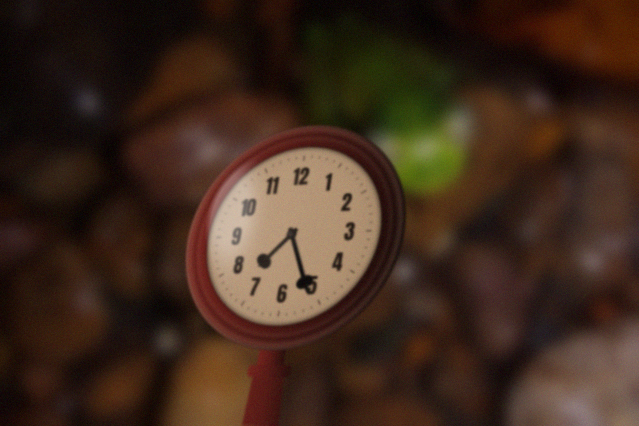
7:26
